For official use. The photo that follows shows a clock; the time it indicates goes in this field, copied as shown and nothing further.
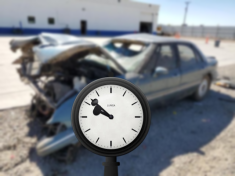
9:52
